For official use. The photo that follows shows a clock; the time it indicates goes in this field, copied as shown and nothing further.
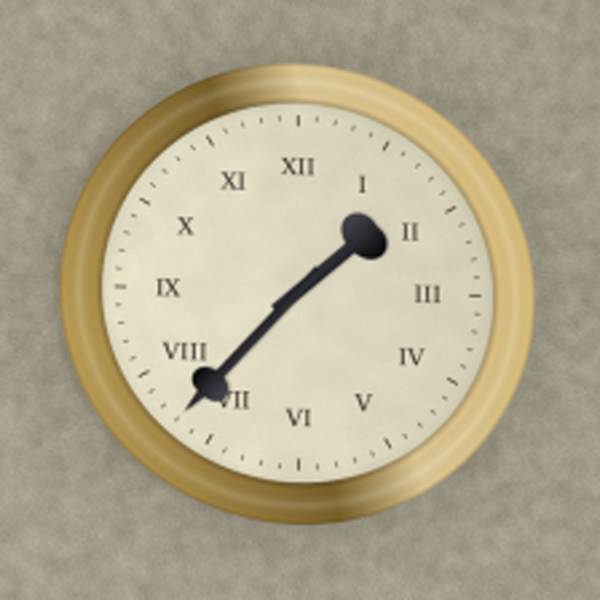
1:37
